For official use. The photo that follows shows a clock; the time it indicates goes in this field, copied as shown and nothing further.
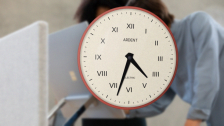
4:33
